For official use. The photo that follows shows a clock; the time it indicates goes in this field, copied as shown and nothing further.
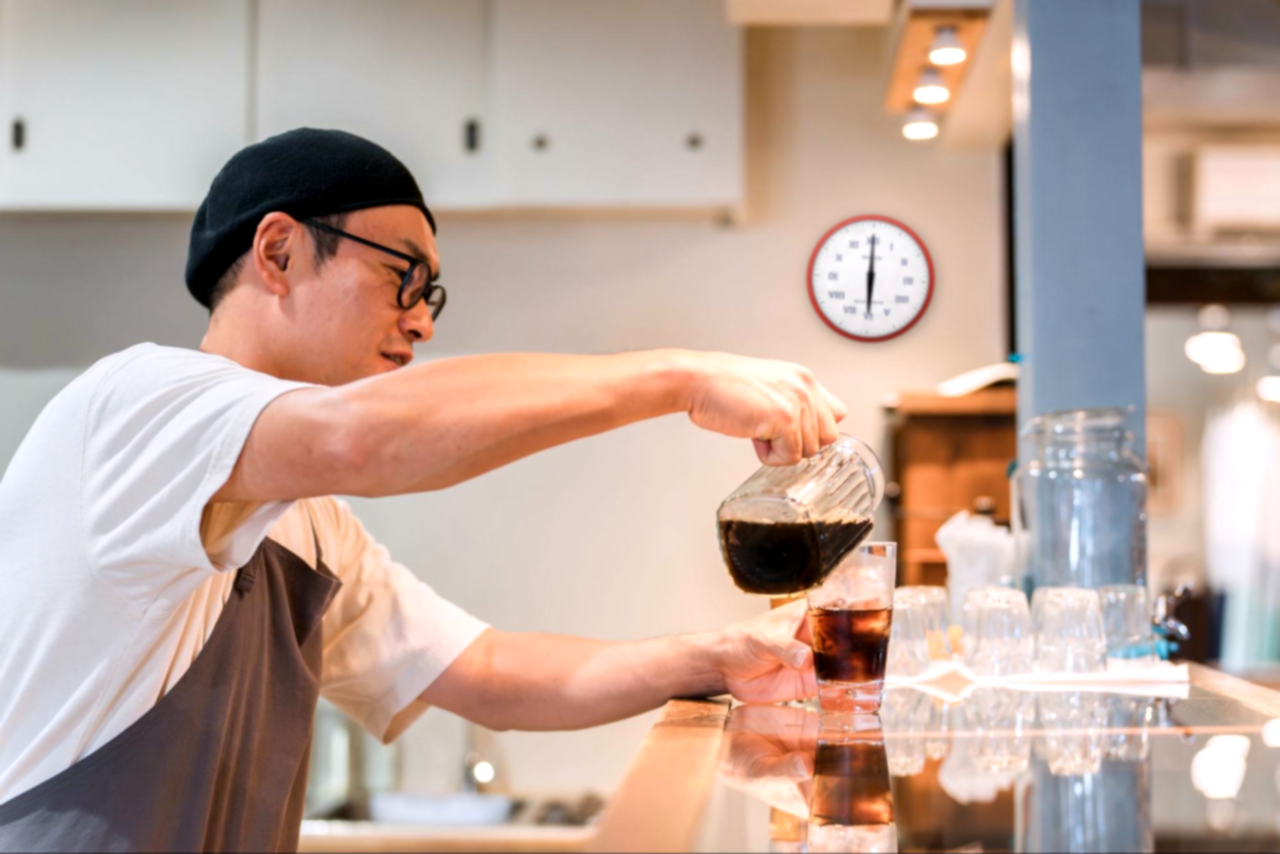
6:00
